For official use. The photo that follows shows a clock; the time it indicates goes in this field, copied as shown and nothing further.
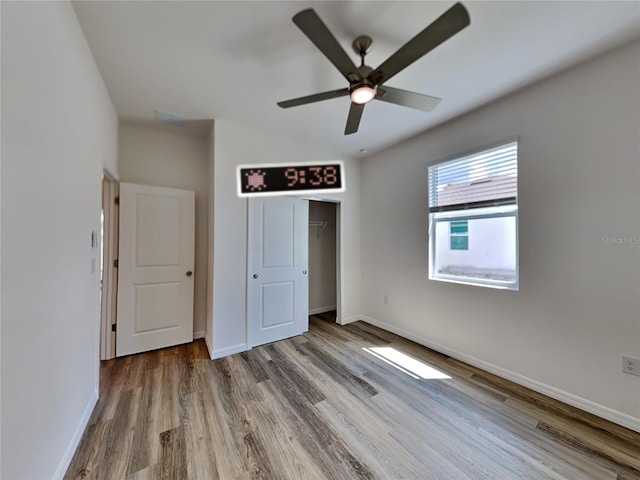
9:38
